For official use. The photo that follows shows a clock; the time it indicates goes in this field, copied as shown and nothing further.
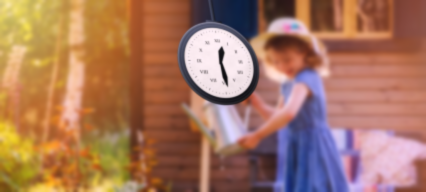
12:29
